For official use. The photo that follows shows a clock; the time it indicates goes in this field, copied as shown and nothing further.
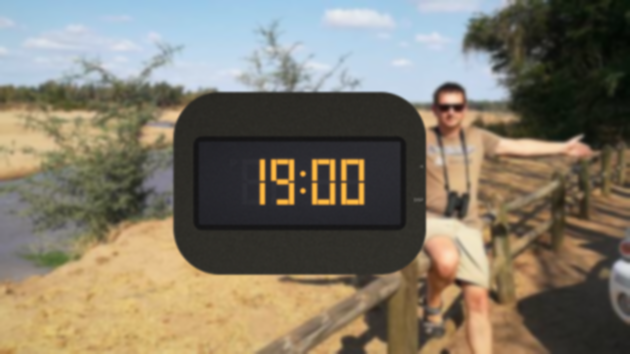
19:00
